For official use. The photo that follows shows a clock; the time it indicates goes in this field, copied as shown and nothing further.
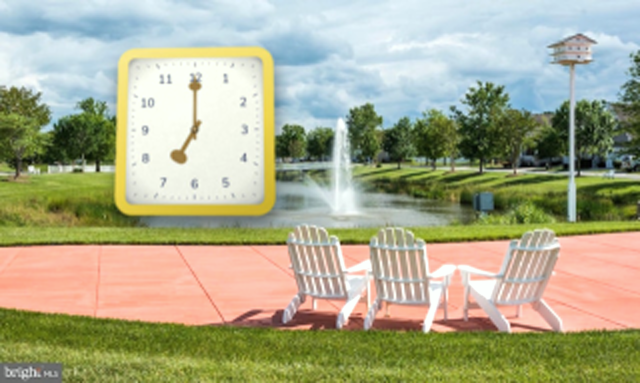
7:00
